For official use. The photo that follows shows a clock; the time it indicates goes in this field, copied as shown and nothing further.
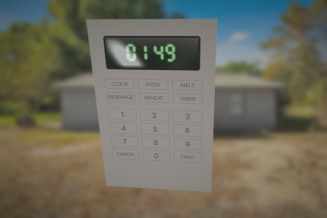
1:49
